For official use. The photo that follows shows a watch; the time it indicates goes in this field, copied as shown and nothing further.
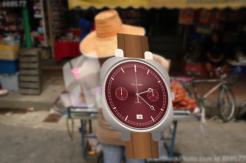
2:22
